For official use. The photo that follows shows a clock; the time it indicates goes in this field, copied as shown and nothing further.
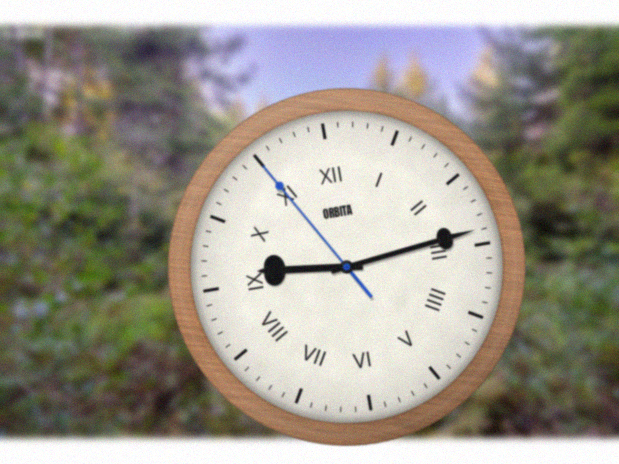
9:13:55
